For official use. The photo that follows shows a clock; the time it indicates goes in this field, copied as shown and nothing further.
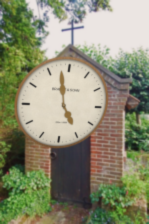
4:58
